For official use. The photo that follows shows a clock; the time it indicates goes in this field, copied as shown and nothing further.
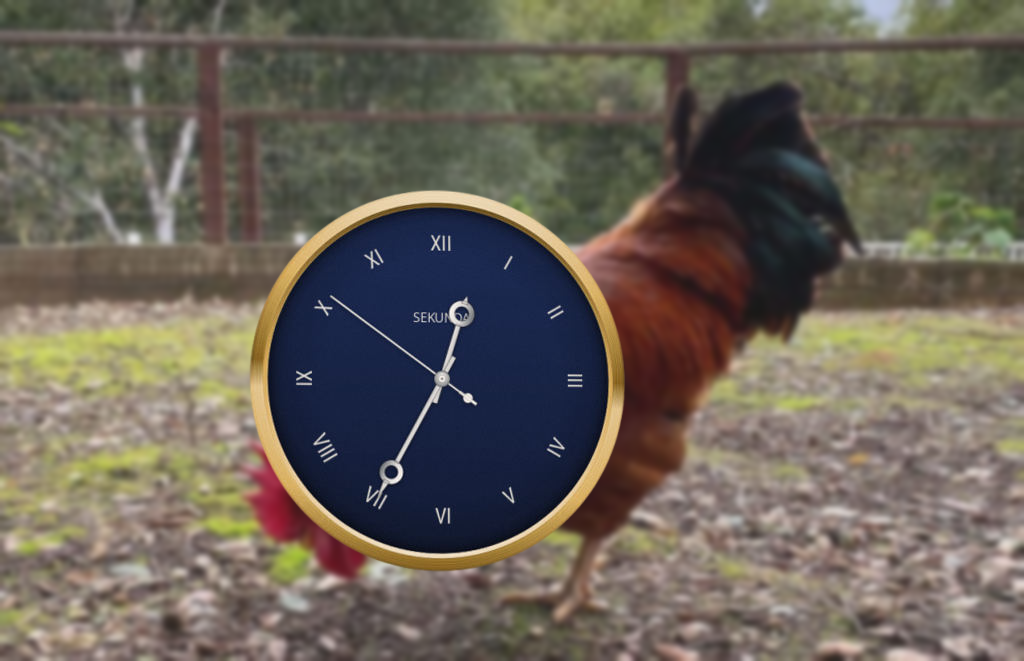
12:34:51
